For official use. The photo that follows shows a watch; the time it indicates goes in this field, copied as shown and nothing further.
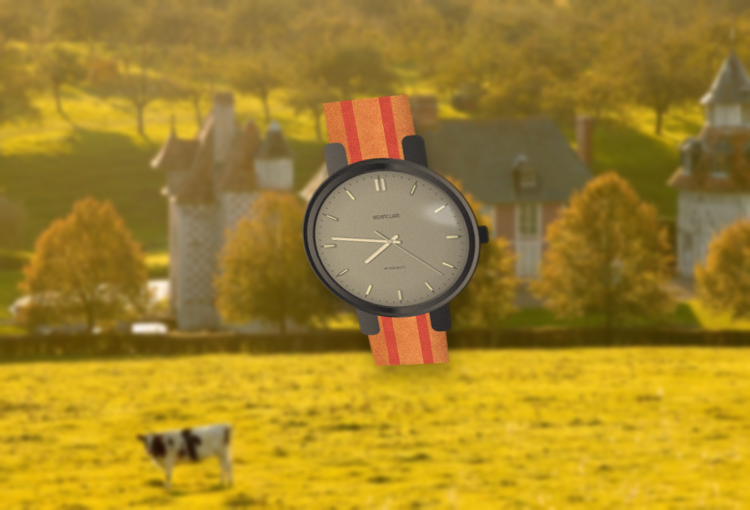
7:46:22
